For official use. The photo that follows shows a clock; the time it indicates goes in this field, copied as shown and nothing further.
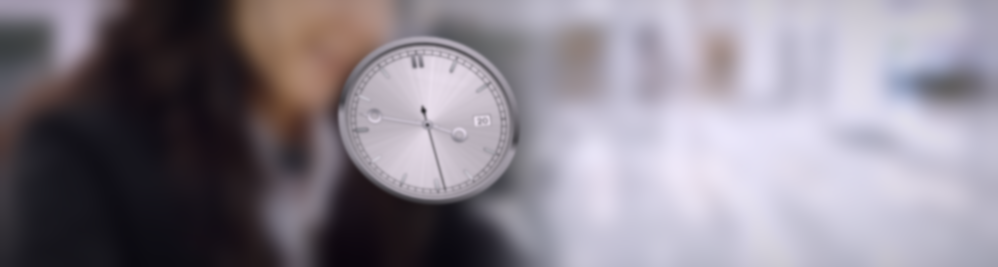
3:47:29
